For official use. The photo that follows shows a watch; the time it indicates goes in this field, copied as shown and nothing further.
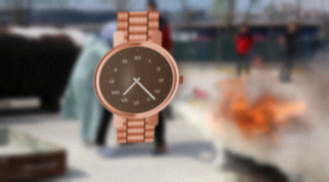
7:23
